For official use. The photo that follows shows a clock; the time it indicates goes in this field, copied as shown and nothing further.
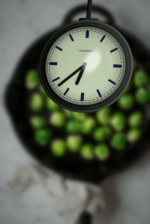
6:38
